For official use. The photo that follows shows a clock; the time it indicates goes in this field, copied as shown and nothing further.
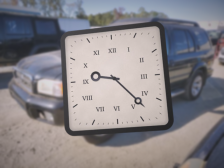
9:23
